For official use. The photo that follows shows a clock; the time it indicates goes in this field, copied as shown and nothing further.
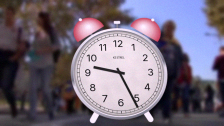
9:26
